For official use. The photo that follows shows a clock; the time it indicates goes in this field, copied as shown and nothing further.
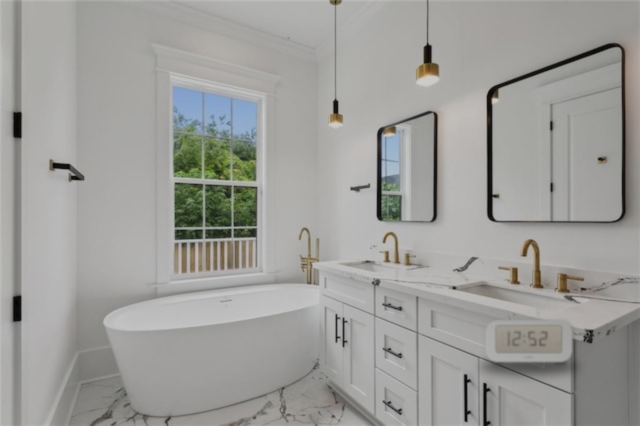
12:52
